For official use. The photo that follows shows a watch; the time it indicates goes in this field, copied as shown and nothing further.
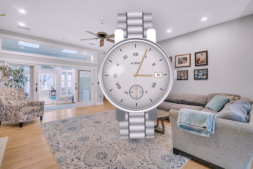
3:04
